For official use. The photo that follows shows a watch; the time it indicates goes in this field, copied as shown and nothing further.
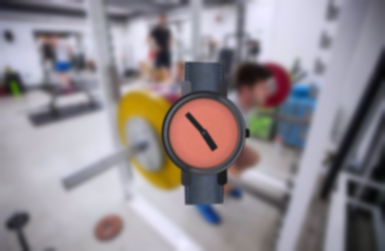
4:53
